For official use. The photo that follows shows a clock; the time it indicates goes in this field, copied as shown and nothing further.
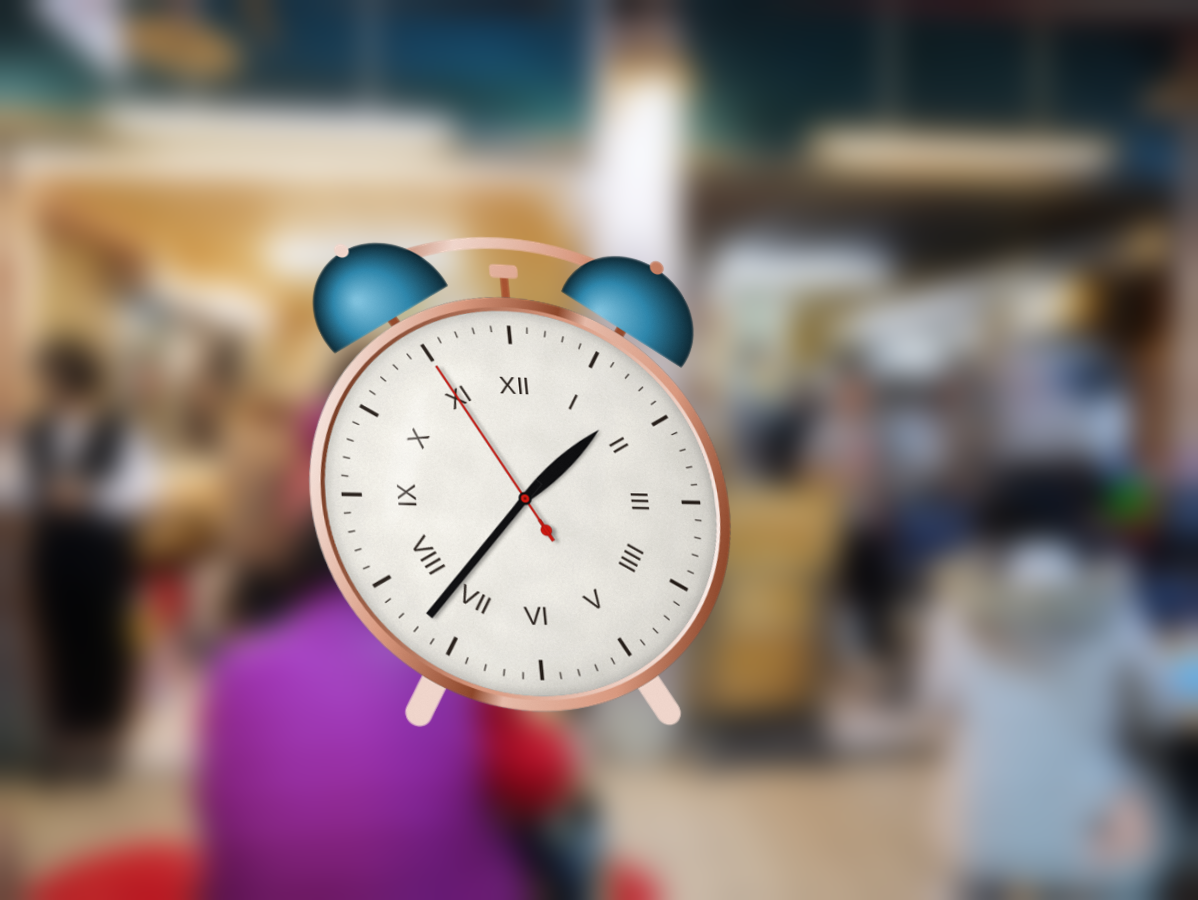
1:36:55
